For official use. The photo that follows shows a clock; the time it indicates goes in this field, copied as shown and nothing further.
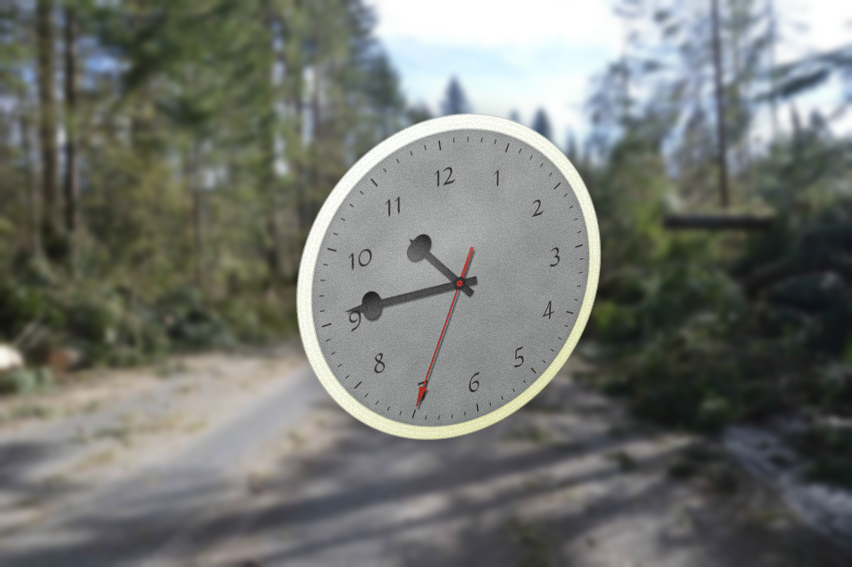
10:45:35
